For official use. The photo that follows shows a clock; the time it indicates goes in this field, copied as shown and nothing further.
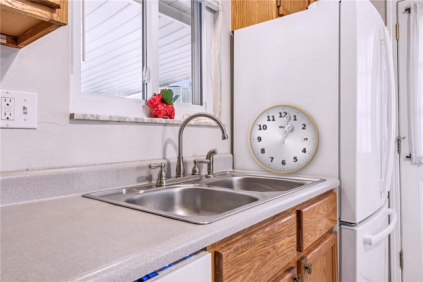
1:02
